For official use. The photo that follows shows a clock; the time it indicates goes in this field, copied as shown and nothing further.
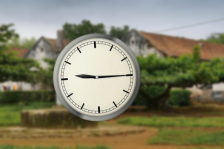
9:15
